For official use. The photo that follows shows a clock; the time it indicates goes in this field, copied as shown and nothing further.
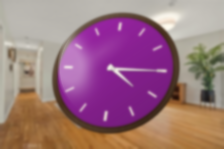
4:15
